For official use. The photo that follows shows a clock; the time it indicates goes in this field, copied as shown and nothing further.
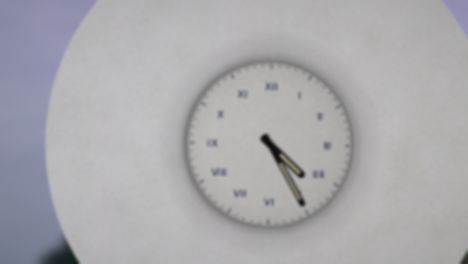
4:25
